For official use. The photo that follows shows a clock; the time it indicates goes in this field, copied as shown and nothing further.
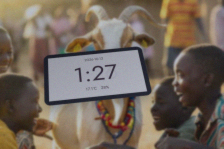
1:27
